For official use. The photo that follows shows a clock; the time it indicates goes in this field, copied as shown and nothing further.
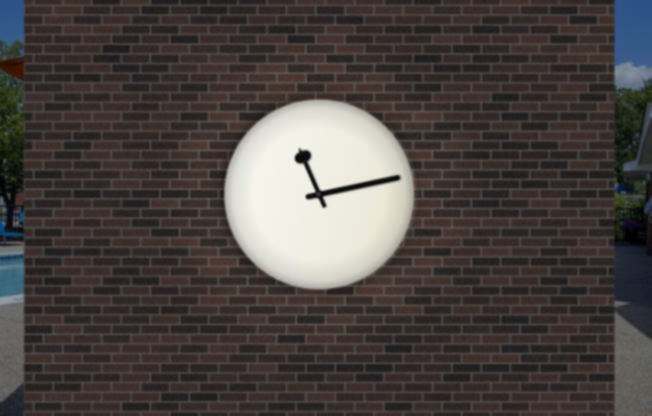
11:13
